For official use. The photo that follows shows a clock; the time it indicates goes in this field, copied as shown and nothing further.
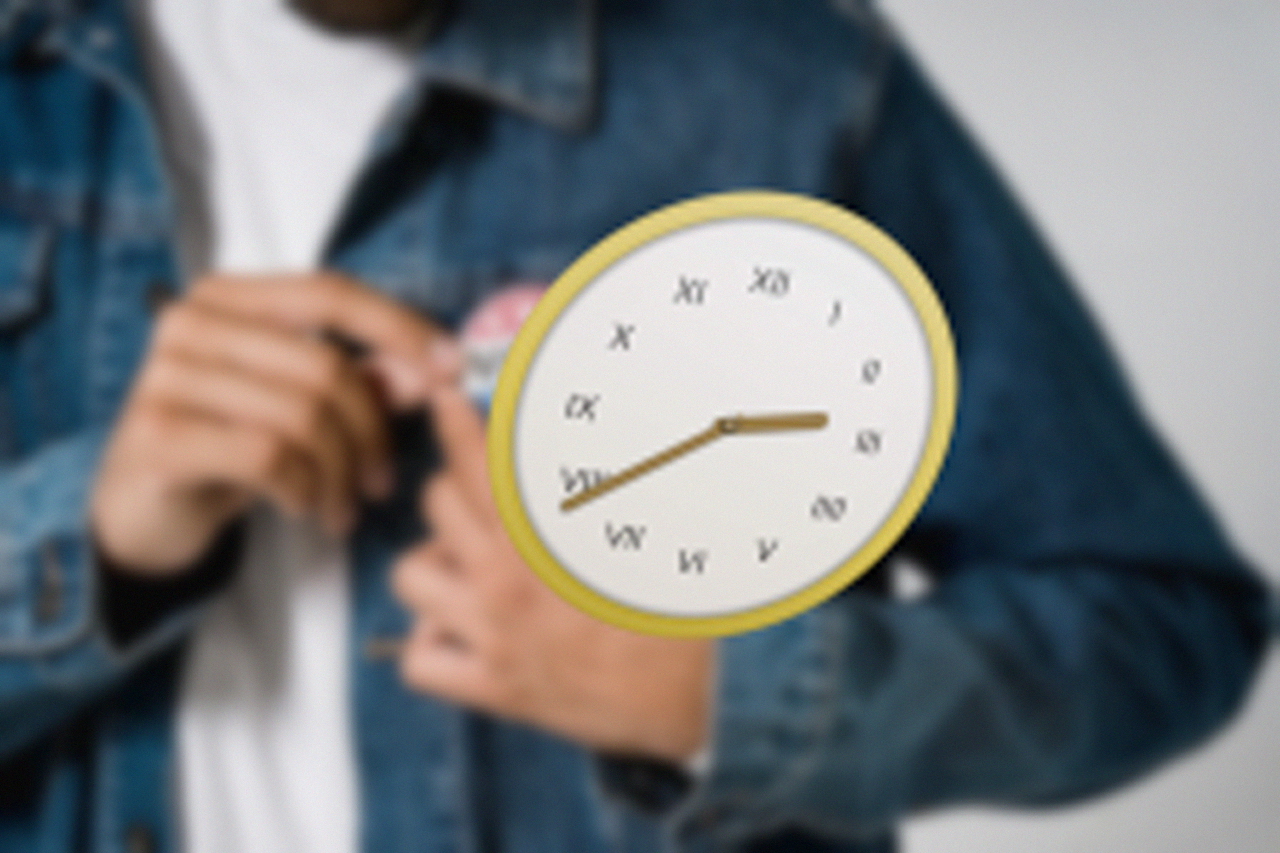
2:39
